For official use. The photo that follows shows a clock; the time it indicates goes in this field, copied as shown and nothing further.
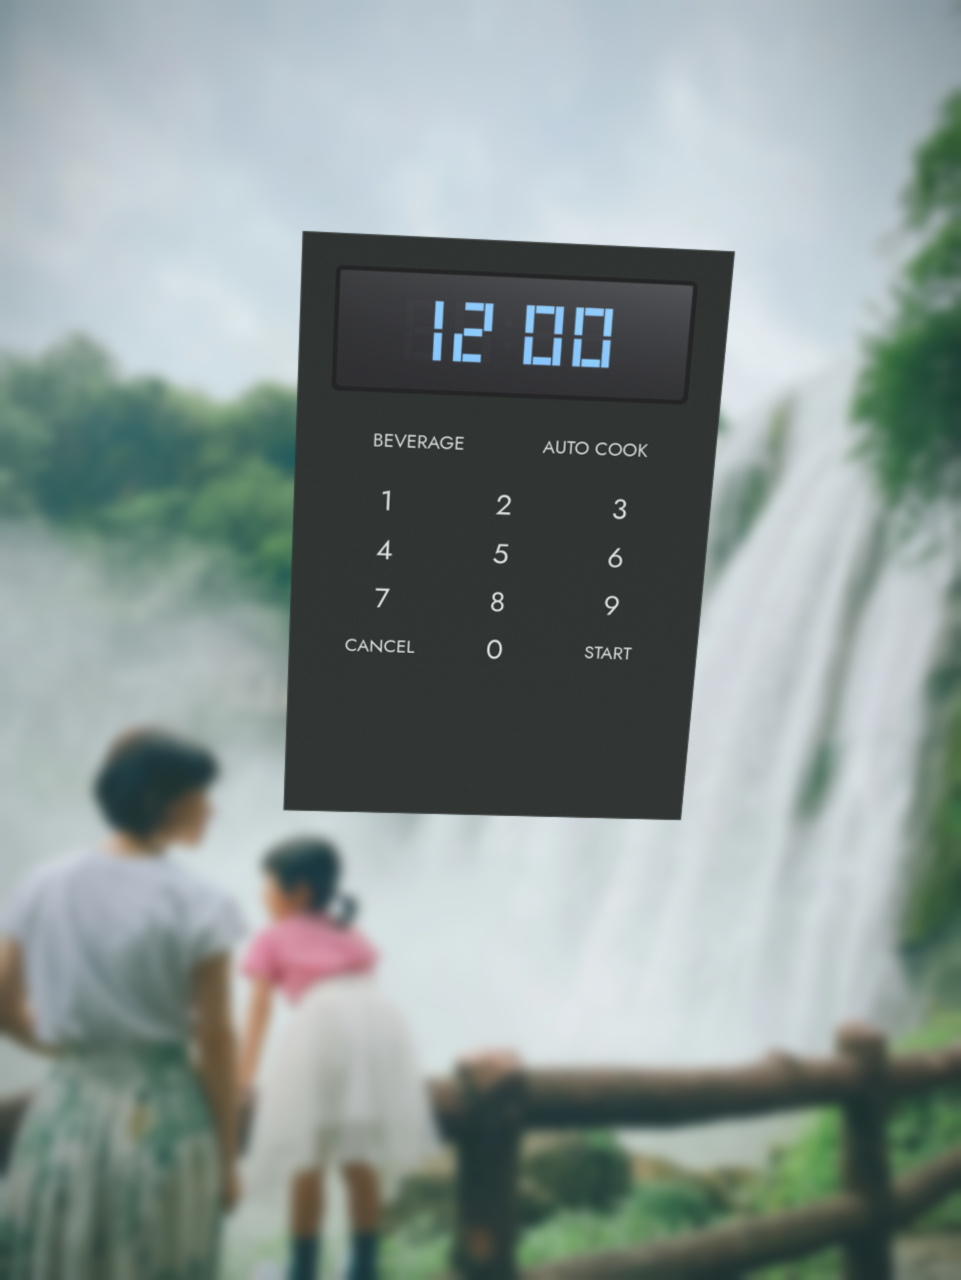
12:00
